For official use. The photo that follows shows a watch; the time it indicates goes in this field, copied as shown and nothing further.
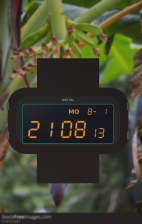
21:08:13
